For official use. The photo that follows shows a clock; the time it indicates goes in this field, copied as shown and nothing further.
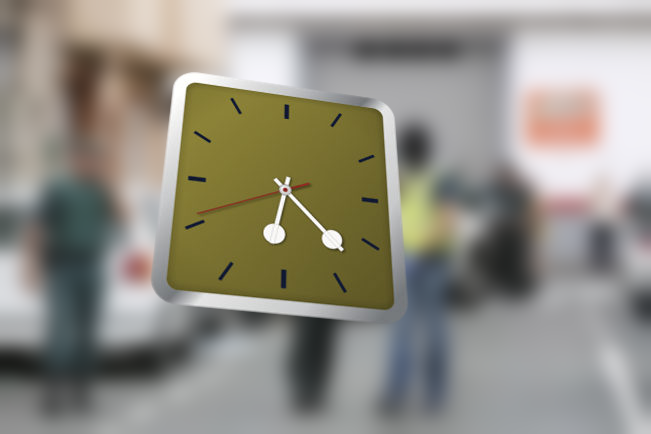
6:22:41
